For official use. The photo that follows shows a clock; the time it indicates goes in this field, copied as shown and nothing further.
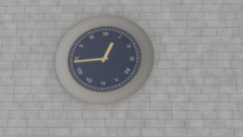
12:44
